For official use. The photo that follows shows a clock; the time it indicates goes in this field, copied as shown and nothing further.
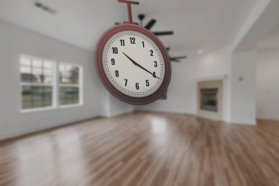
10:20
